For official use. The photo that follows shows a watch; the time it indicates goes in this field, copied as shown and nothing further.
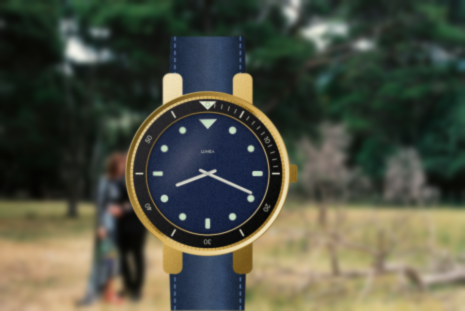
8:19
